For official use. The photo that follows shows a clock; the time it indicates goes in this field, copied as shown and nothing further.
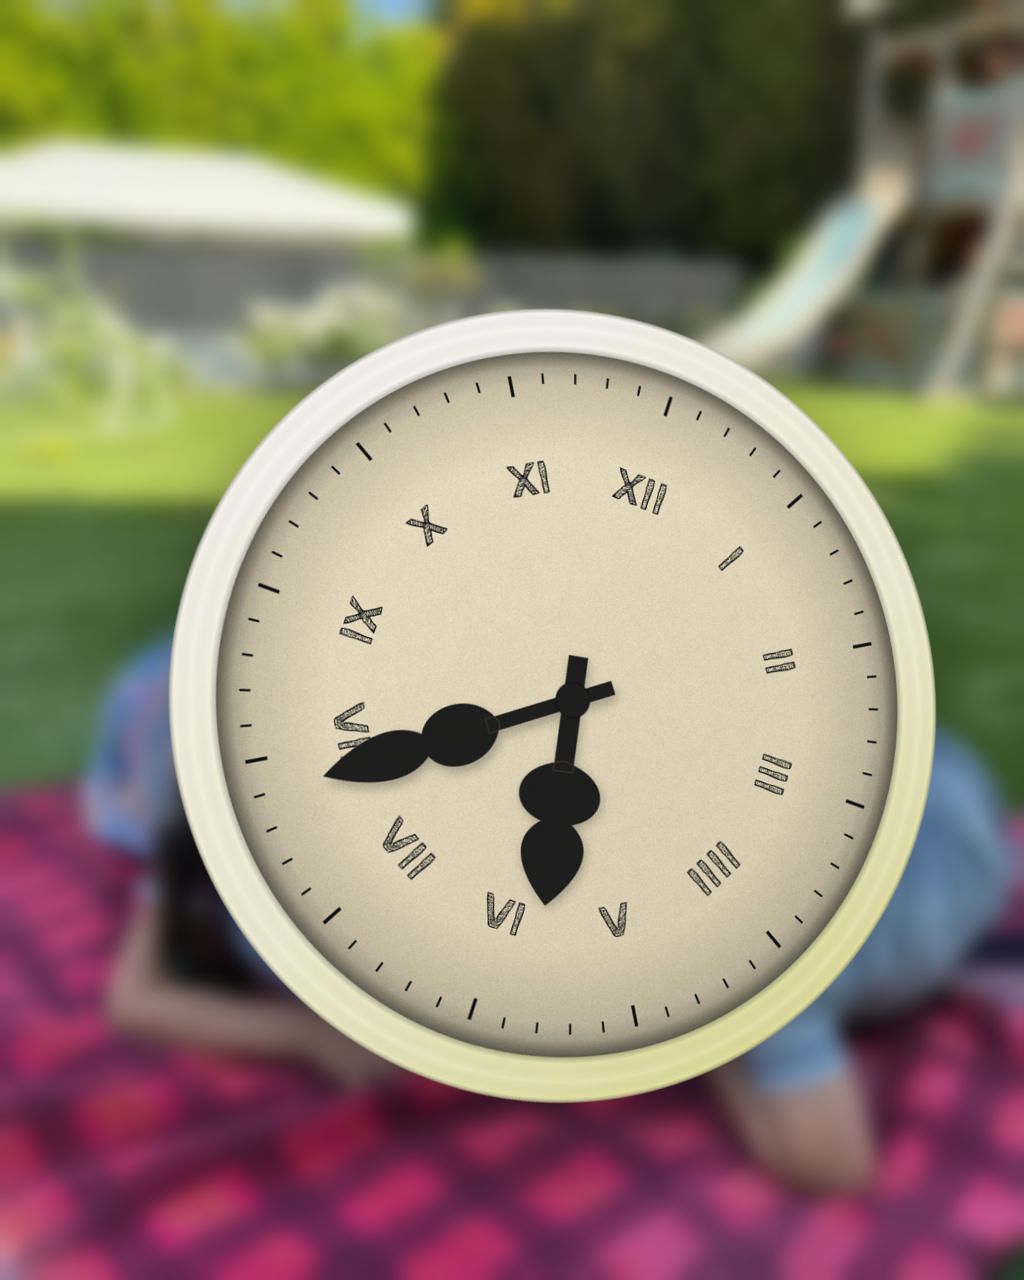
5:39
